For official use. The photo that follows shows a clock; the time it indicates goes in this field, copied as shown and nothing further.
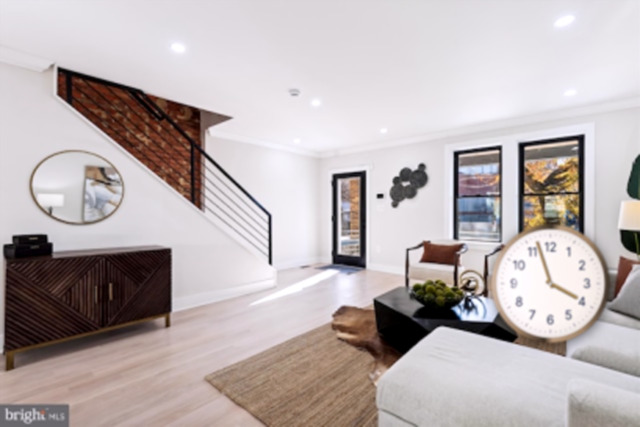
3:57
